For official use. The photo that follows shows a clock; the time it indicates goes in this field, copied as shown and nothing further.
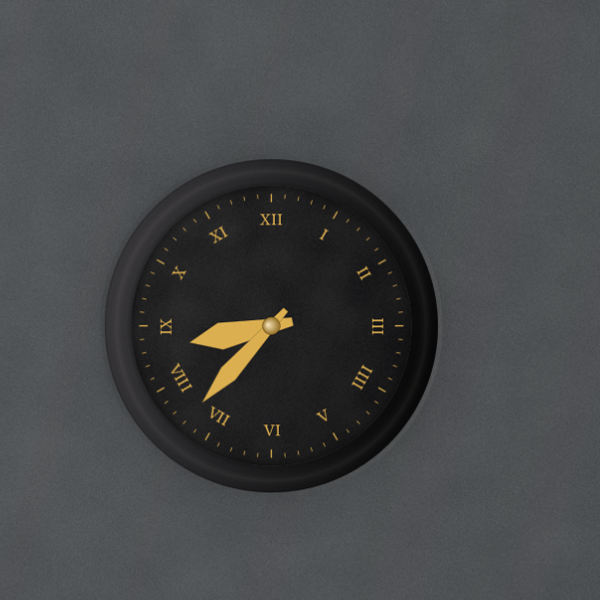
8:37
